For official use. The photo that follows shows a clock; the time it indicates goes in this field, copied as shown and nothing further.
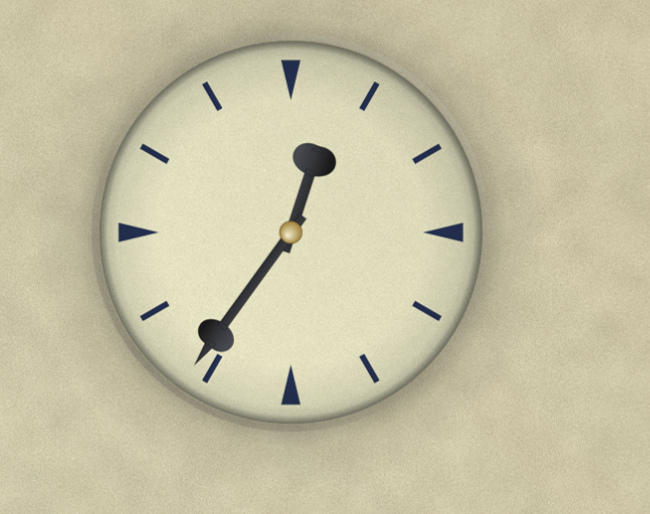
12:36
